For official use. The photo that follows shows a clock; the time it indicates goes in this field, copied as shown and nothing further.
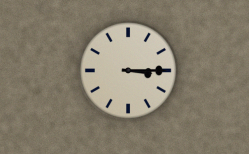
3:15
